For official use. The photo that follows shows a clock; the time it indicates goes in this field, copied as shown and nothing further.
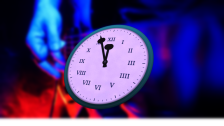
11:56
